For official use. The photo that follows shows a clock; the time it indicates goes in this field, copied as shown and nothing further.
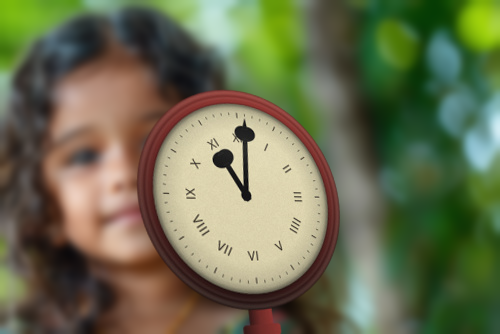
11:01
